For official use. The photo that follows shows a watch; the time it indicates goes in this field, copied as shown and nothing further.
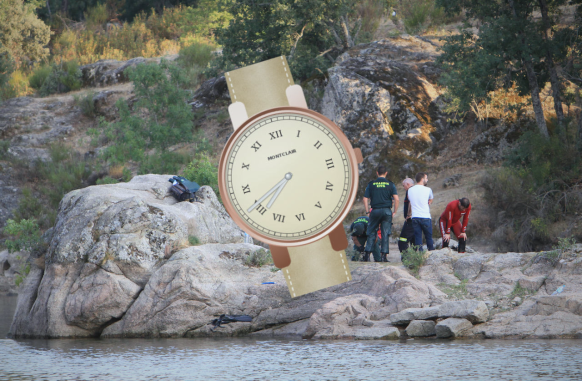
7:41
